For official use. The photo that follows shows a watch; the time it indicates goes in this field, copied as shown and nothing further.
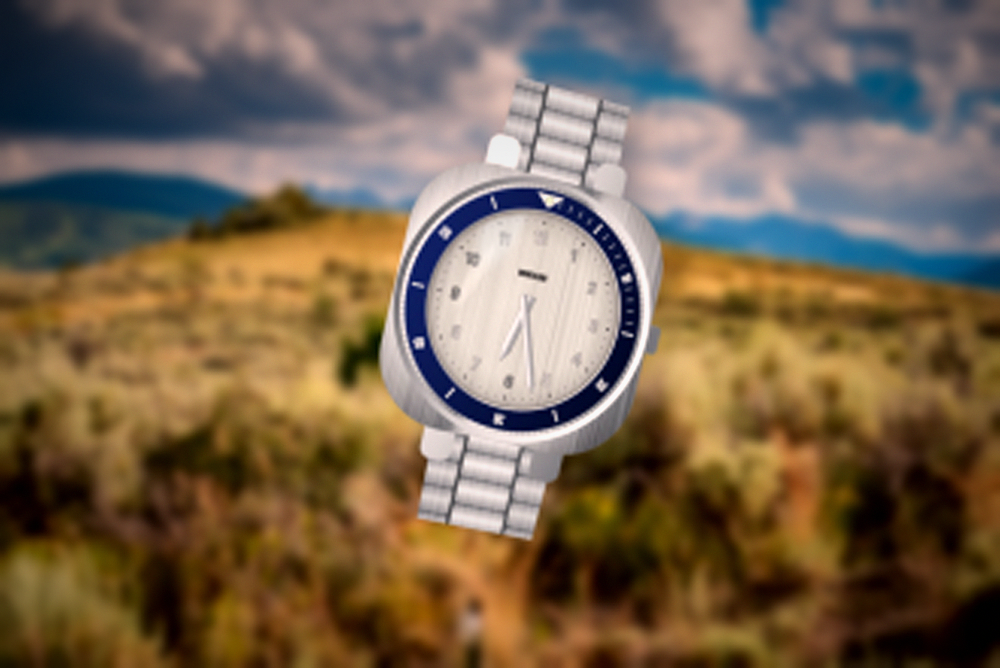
6:27
